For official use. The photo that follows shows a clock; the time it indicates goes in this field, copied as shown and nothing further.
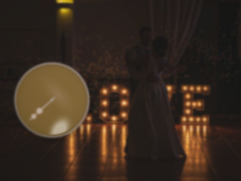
7:38
